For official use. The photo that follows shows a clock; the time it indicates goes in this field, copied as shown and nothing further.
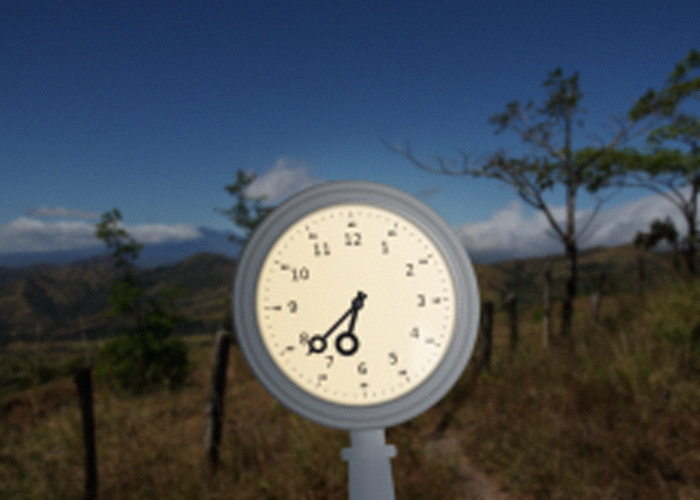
6:38
